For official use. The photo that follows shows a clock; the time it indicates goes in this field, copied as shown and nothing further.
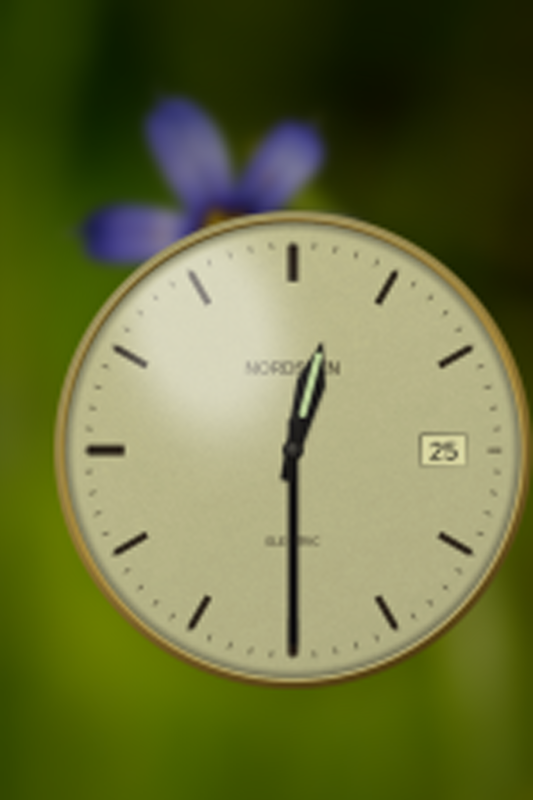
12:30
